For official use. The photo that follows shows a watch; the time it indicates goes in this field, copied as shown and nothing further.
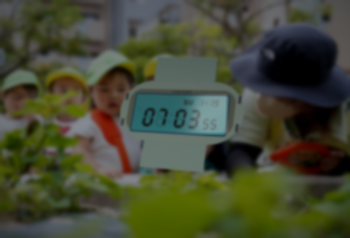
7:03
